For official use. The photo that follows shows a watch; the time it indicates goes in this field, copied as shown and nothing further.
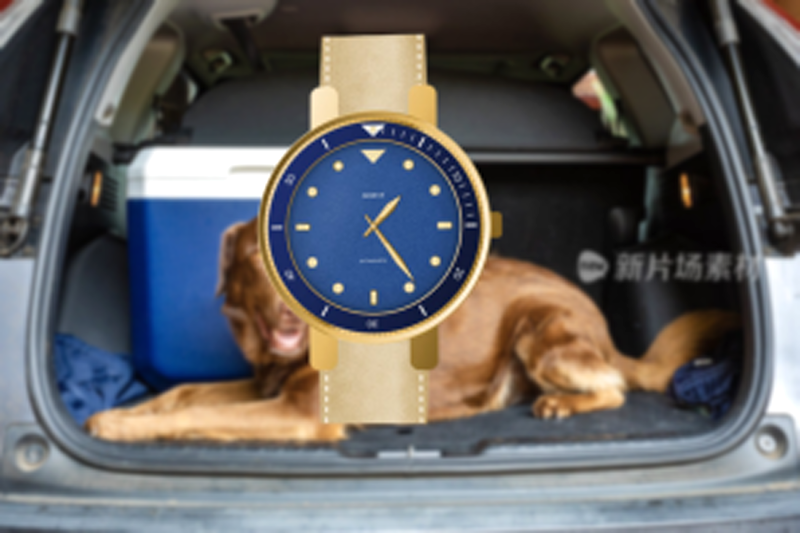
1:24
